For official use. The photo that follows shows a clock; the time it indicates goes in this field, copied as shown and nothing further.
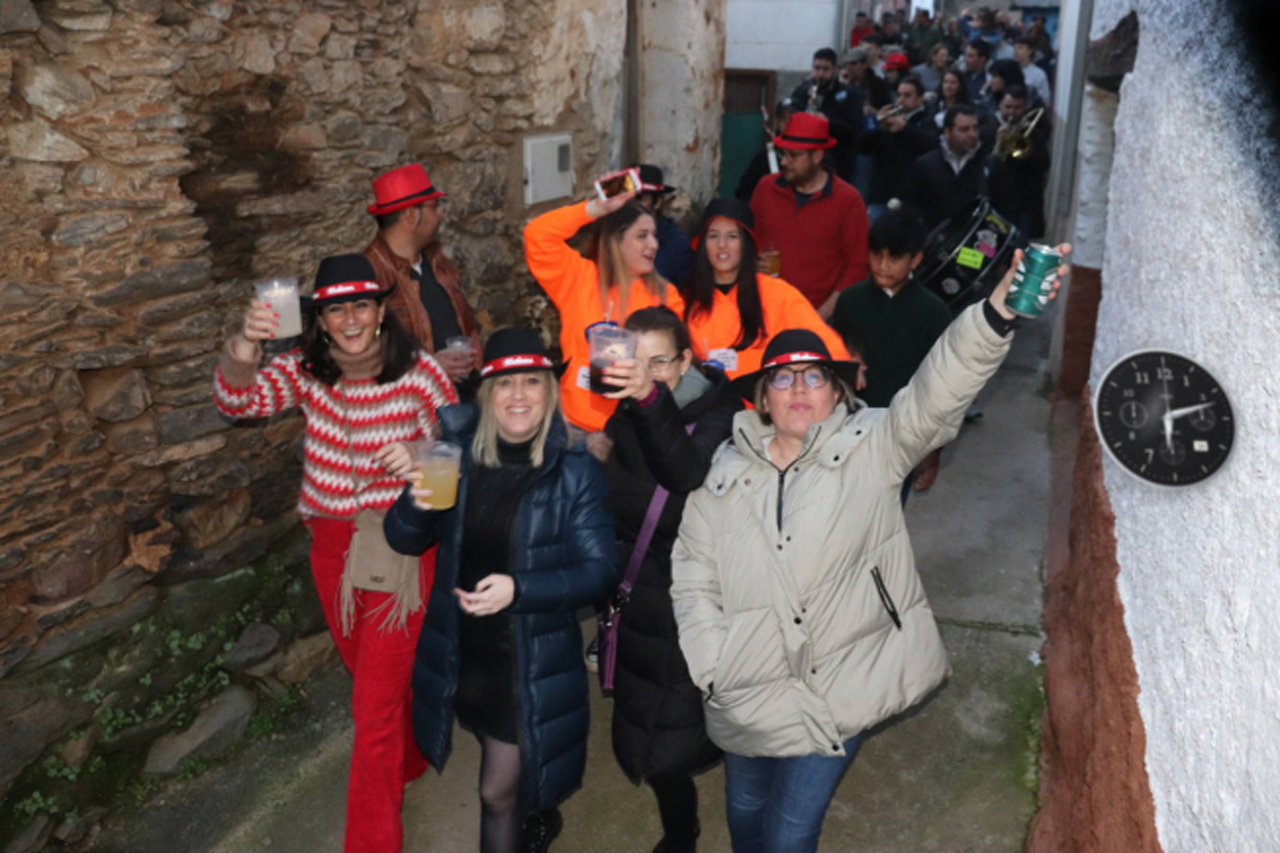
6:12
